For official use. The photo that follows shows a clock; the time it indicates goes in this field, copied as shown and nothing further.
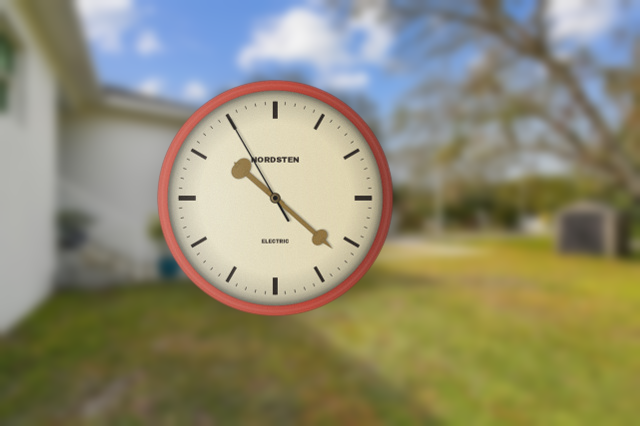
10:21:55
